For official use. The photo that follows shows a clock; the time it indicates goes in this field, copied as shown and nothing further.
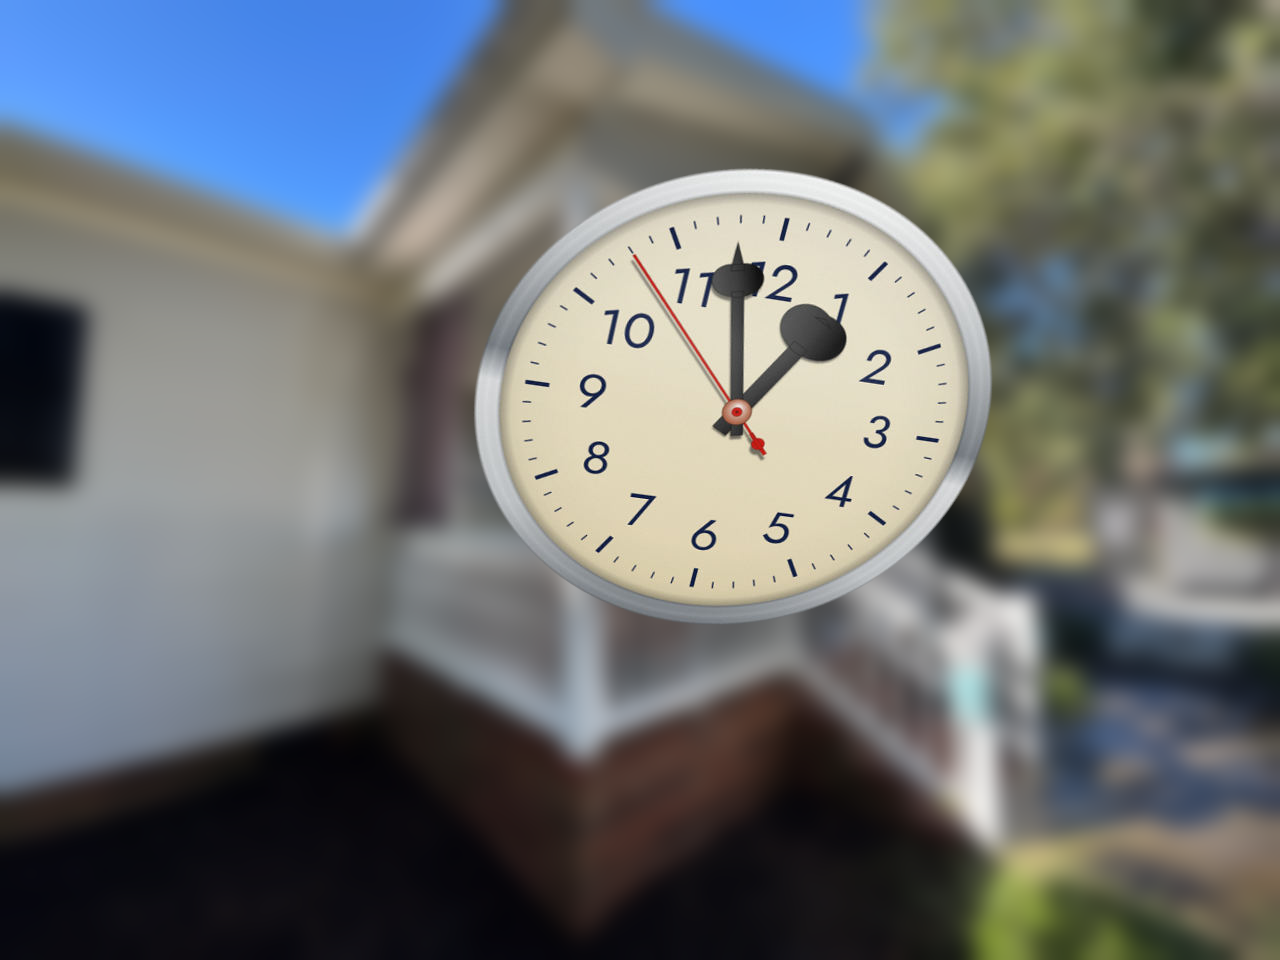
12:57:53
